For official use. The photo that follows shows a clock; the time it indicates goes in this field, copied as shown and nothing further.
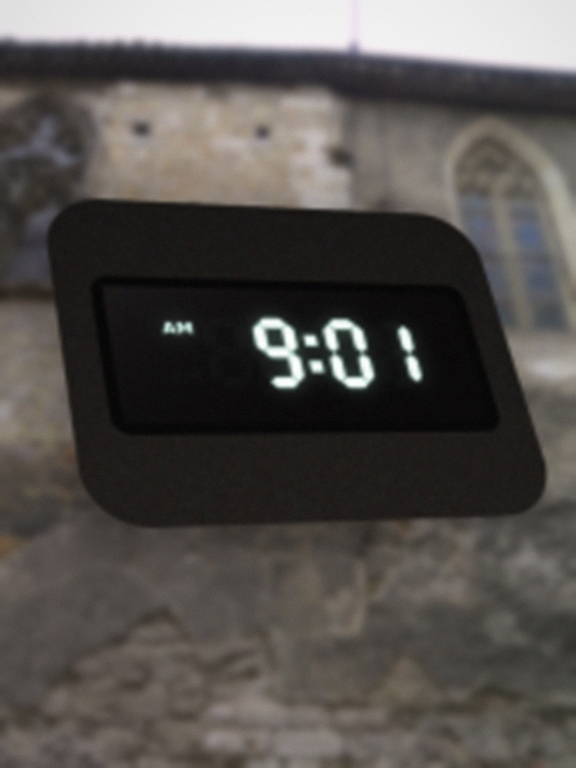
9:01
